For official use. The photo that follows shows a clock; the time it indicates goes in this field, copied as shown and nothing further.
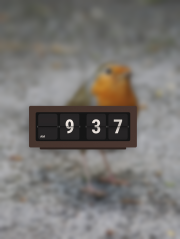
9:37
